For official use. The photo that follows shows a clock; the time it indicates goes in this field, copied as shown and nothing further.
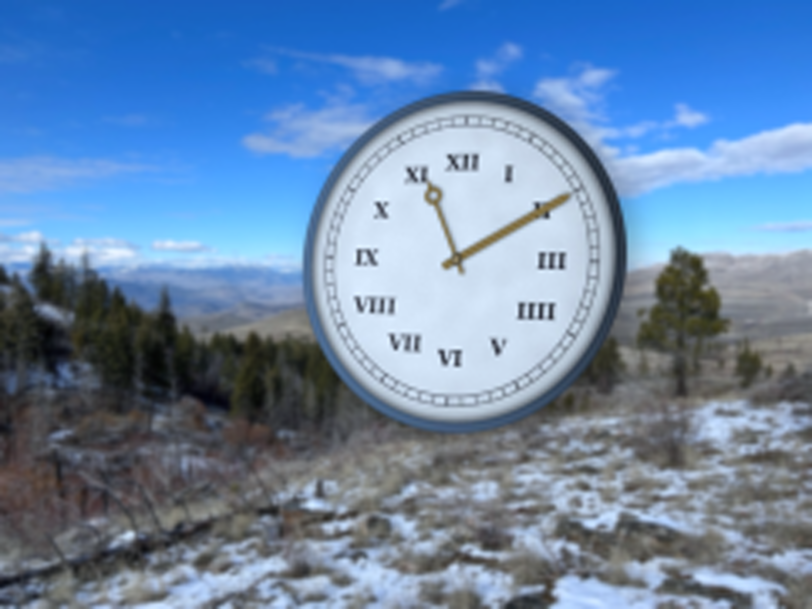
11:10
